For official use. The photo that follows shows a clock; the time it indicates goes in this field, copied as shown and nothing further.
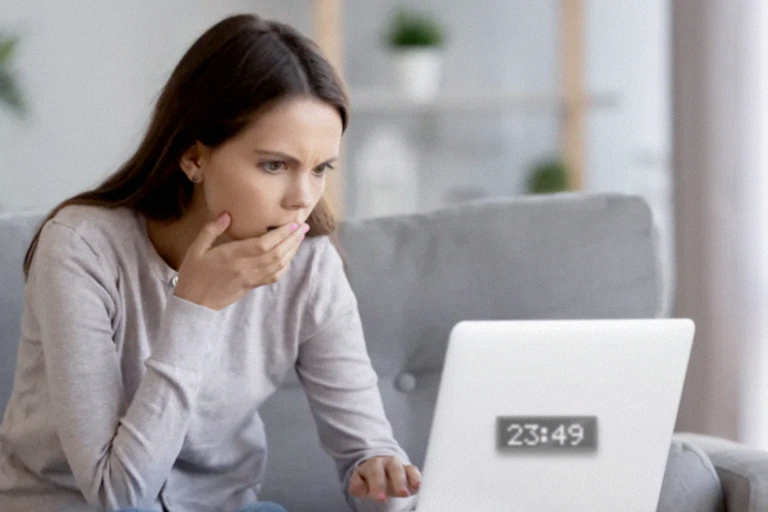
23:49
